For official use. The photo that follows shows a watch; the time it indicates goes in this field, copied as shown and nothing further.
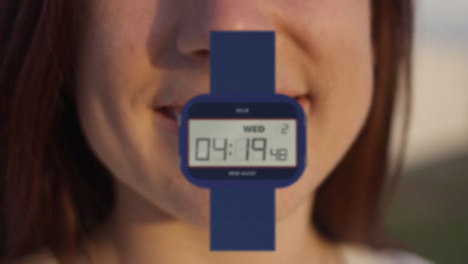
4:19
